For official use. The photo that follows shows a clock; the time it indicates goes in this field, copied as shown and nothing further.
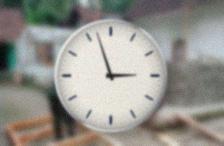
2:57
